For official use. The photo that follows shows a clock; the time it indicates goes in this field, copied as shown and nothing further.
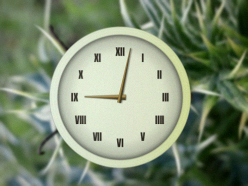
9:02
